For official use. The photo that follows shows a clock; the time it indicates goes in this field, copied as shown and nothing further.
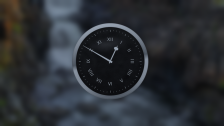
12:50
